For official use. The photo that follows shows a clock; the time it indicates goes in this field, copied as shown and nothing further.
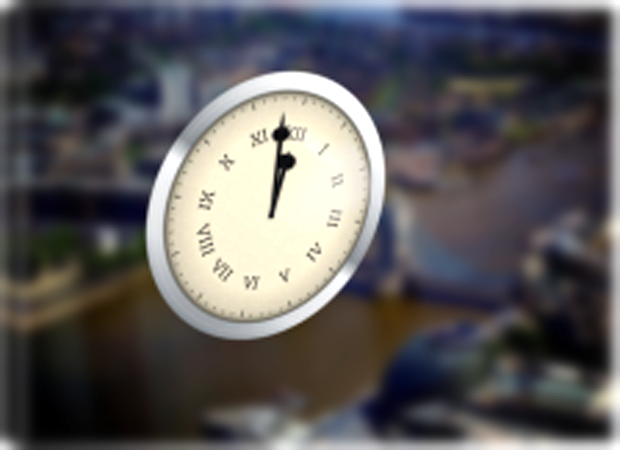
11:58
